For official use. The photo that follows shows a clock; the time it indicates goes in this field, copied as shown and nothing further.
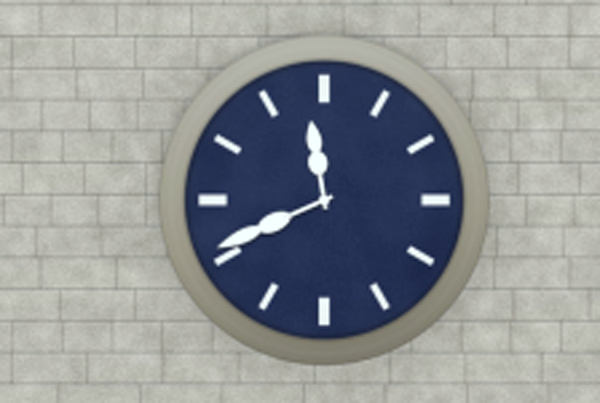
11:41
